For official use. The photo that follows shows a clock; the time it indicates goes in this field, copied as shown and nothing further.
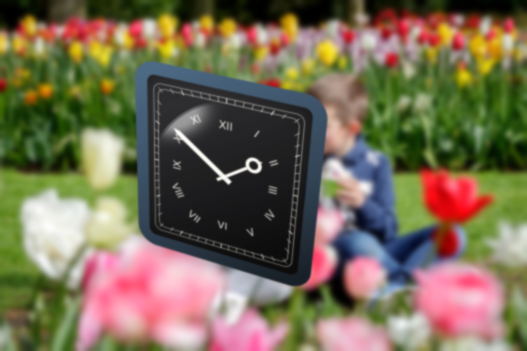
1:51
